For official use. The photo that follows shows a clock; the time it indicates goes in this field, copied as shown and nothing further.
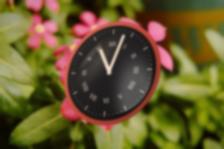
11:03
